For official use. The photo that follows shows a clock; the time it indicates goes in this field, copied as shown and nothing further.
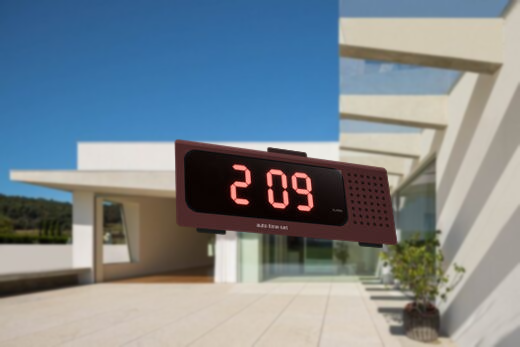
2:09
